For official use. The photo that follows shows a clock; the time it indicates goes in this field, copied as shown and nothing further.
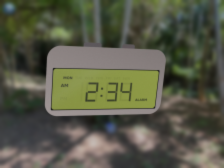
2:34
